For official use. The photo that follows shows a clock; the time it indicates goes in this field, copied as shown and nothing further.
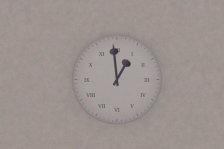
12:59
